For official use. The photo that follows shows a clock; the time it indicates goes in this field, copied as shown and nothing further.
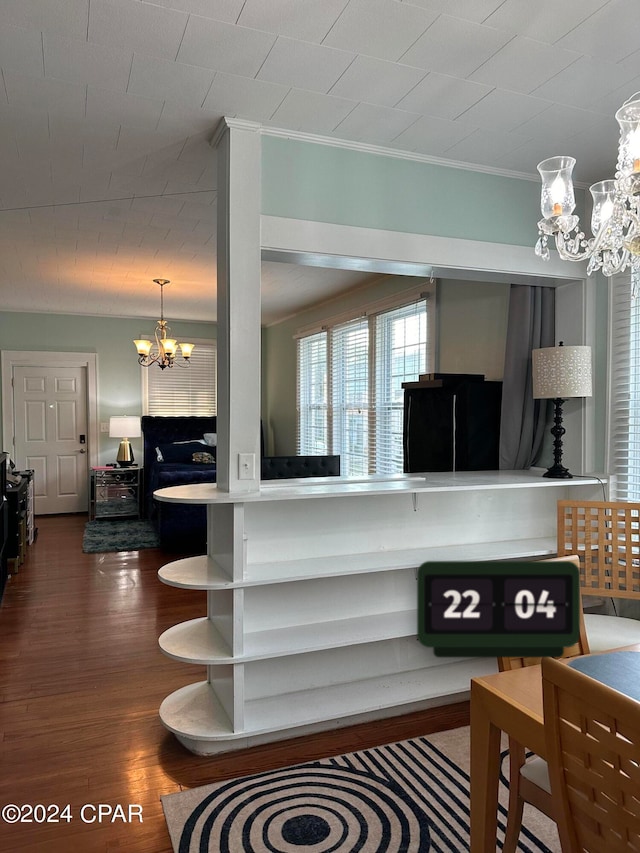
22:04
